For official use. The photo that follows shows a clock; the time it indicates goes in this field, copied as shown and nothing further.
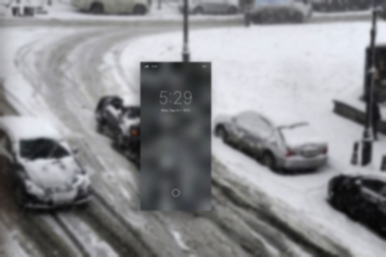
5:29
